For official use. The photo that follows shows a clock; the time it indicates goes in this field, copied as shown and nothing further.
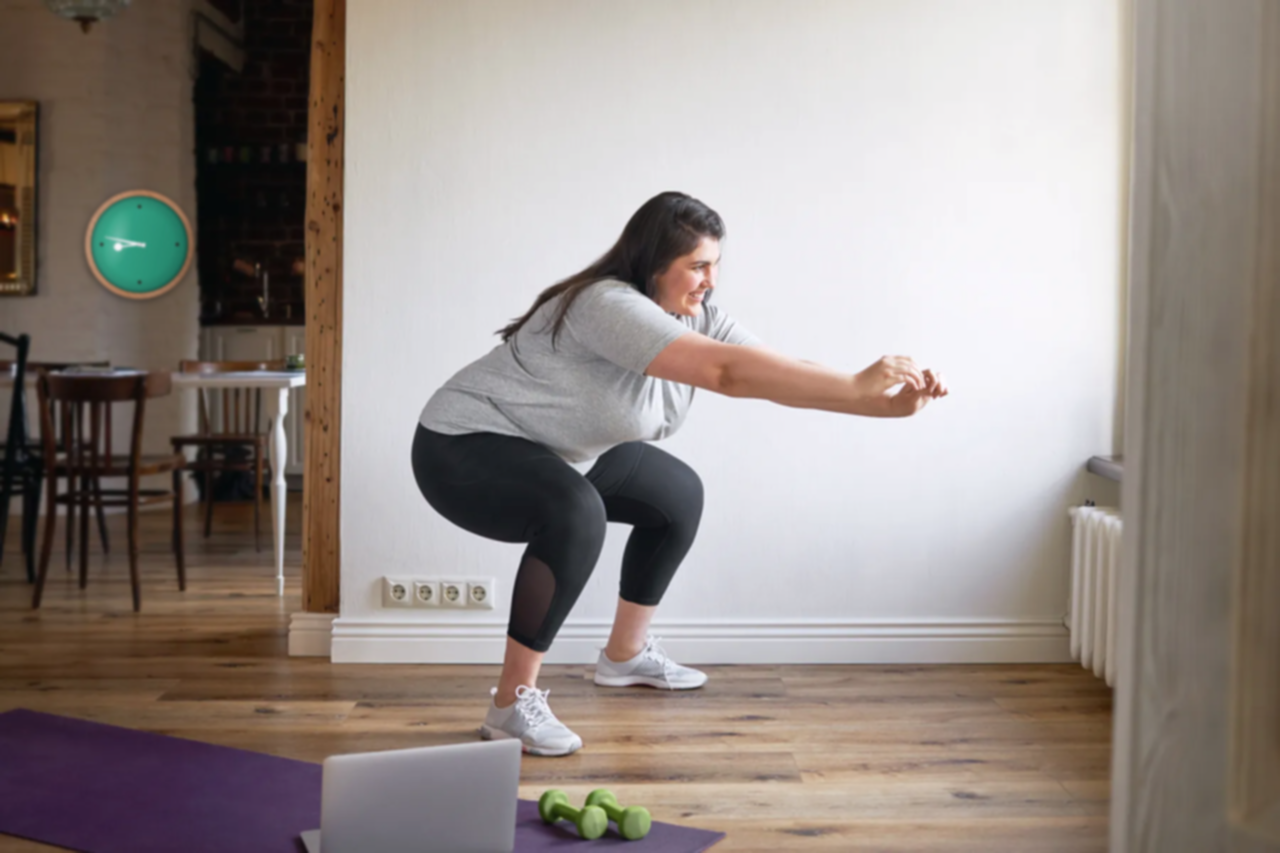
8:47
